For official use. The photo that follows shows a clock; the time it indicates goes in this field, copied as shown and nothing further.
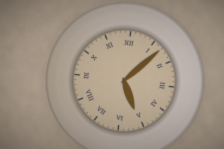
5:07
